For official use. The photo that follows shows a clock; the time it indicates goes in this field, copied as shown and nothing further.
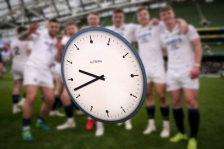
9:42
